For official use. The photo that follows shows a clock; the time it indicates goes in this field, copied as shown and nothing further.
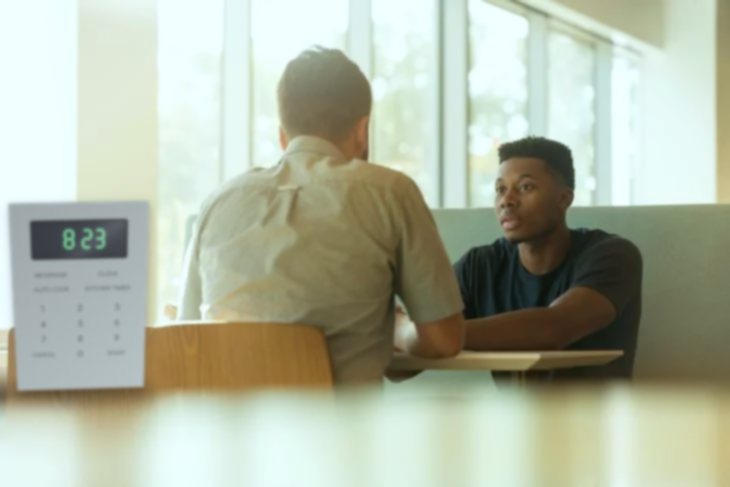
8:23
